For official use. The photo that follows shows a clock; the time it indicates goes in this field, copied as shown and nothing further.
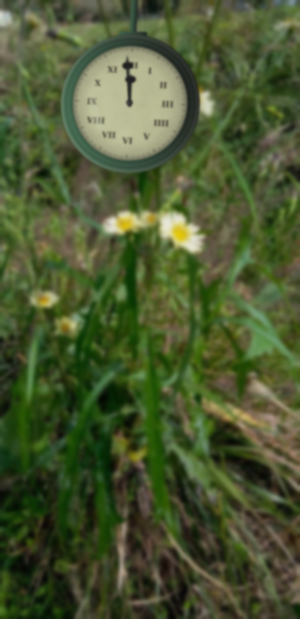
11:59
